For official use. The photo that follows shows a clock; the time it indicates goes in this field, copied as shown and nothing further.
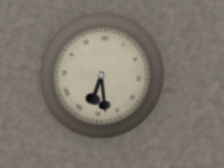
6:28
